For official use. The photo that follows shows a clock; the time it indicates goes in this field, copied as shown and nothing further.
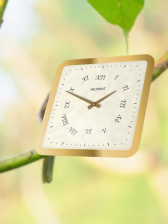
1:49
